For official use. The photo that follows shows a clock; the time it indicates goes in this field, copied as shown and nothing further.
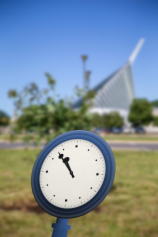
10:53
